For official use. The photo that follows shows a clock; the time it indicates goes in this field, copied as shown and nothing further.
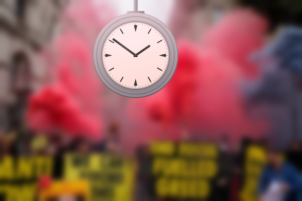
1:51
